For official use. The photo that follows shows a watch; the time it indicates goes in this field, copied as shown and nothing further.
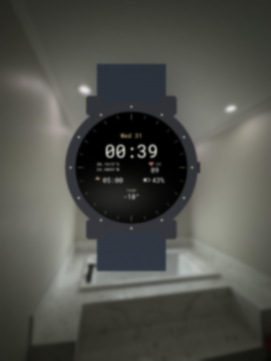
0:39
